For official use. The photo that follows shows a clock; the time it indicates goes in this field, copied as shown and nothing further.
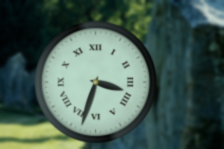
3:33
